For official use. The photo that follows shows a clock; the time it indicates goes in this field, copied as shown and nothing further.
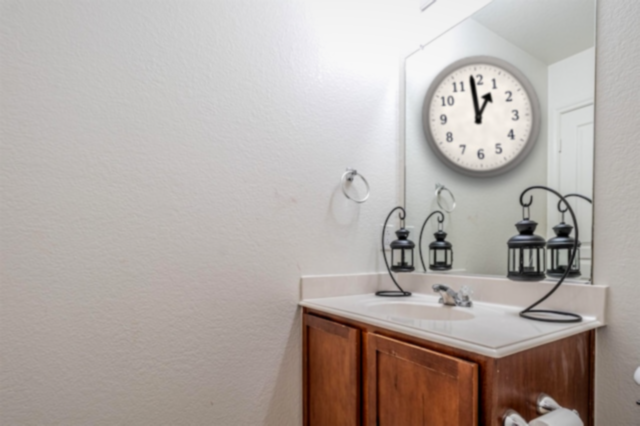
12:59
